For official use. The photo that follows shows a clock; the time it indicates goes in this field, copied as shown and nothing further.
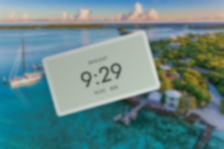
9:29
